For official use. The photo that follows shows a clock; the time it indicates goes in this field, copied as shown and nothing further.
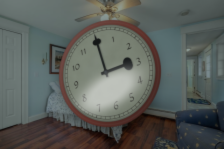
3:00
